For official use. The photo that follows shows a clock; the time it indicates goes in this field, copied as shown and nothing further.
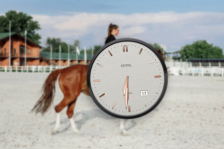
6:31
